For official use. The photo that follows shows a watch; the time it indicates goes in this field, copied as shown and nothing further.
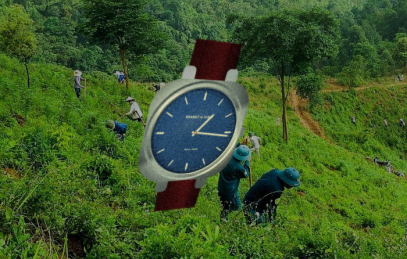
1:16
